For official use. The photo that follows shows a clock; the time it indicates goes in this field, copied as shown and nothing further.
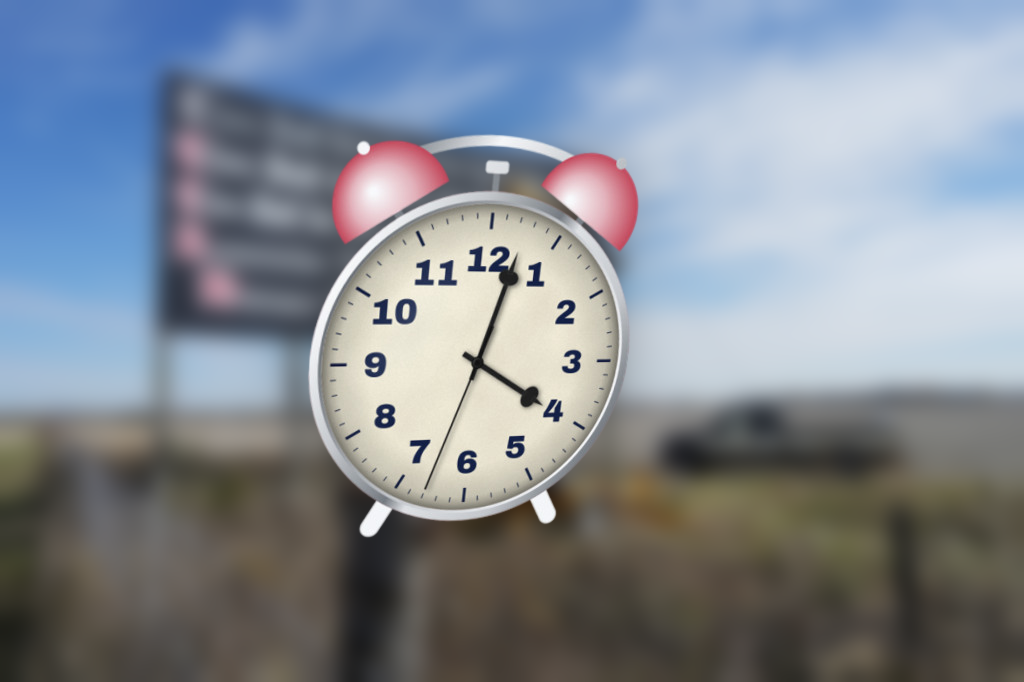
4:02:33
